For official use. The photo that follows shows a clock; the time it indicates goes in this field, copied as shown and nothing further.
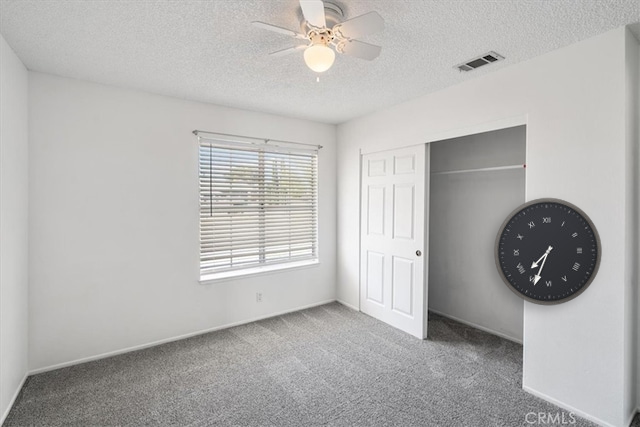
7:34
